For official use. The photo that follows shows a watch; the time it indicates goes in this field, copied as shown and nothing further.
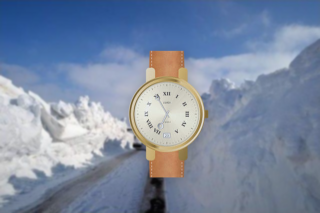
6:55
